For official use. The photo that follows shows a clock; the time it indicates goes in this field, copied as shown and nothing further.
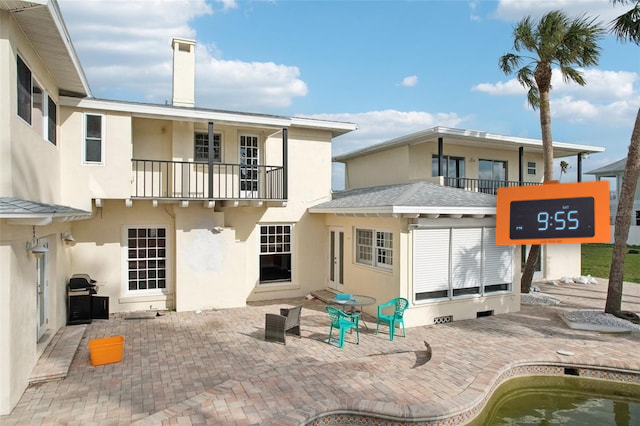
9:55
